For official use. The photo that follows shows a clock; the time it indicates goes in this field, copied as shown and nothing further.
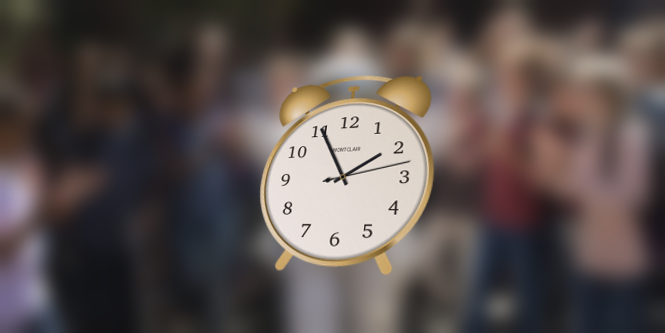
1:55:13
